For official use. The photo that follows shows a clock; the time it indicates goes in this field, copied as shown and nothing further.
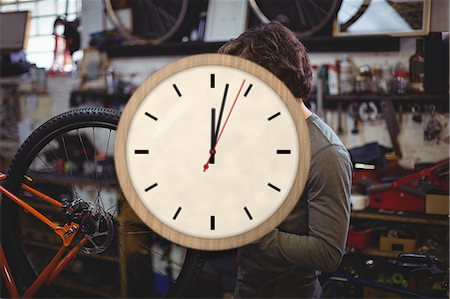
12:02:04
